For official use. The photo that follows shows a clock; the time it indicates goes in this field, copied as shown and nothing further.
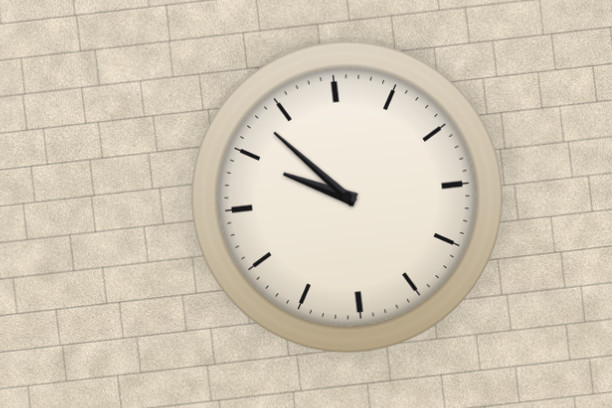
9:53
